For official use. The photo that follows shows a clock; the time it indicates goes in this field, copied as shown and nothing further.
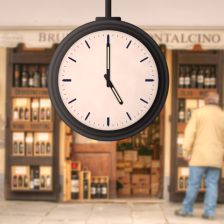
5:00
